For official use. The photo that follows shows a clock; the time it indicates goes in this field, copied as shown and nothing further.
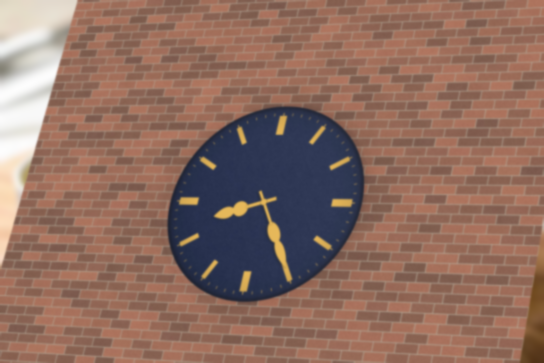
8:25
